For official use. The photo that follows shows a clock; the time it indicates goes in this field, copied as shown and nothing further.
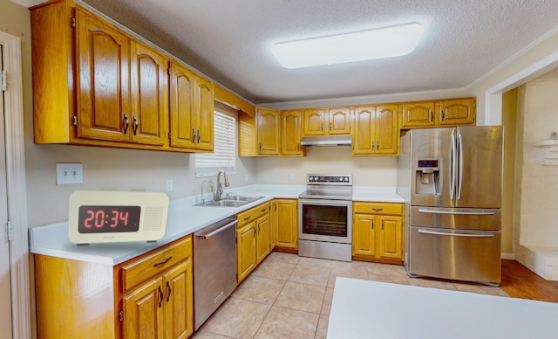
20:34
